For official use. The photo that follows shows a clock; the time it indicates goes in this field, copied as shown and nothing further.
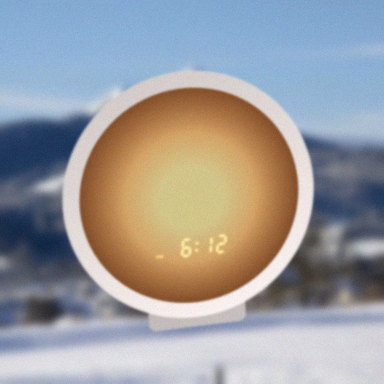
6:12
